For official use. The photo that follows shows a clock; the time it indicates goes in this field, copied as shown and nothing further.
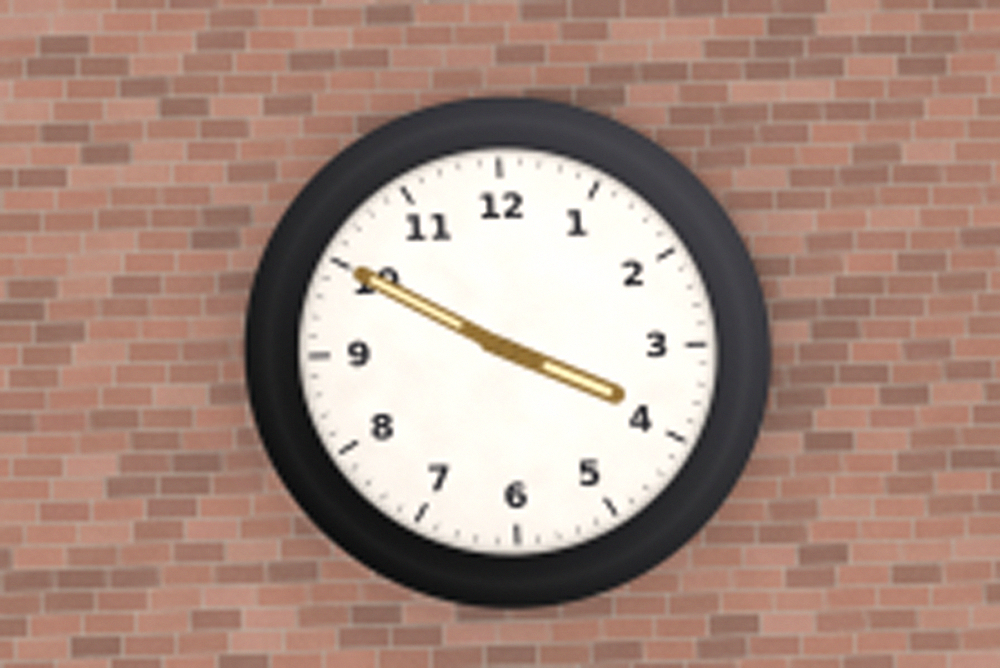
3:50
